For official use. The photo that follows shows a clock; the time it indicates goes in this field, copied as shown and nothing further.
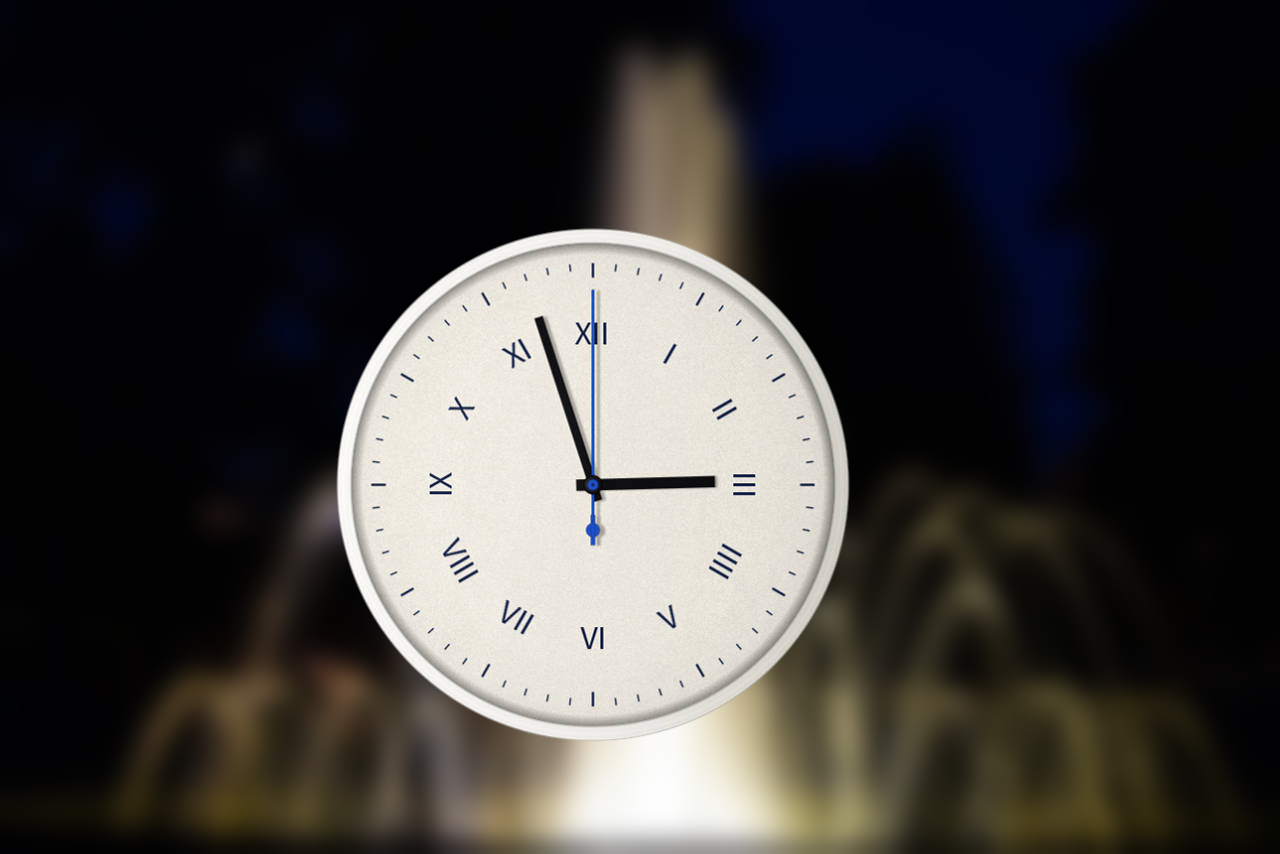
2:57:00
